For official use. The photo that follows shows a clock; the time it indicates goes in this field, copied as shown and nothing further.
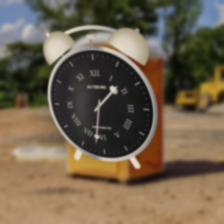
1:32
